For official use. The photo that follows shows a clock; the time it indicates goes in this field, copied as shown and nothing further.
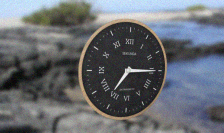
7:15
